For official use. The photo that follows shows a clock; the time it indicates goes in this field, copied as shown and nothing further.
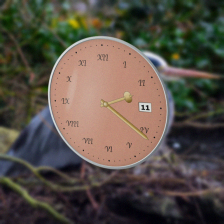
2:21
